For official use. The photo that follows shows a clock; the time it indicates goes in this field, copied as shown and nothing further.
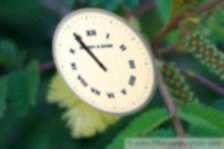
10:55
